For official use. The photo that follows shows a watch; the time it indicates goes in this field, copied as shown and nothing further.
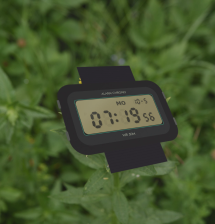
7:19:56
